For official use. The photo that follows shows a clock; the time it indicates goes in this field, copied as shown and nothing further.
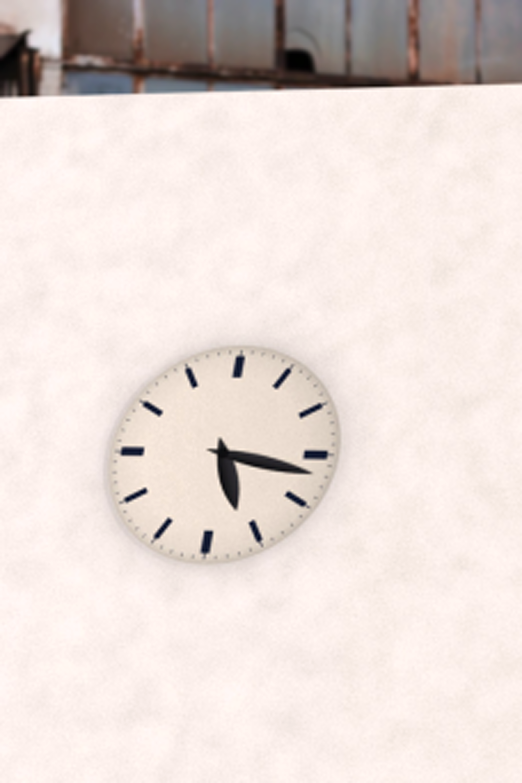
5:17
